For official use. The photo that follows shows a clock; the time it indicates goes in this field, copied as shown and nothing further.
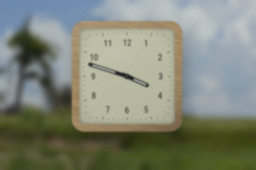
3:48
